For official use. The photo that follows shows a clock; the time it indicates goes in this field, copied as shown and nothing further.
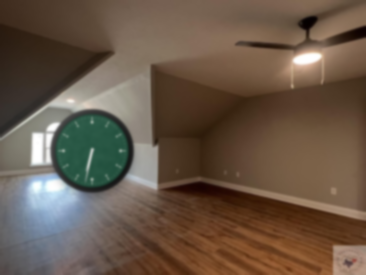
6:32
